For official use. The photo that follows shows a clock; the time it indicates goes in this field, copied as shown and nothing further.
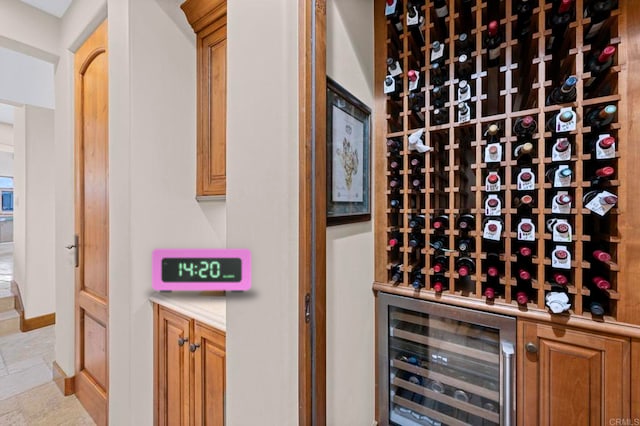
14:20
